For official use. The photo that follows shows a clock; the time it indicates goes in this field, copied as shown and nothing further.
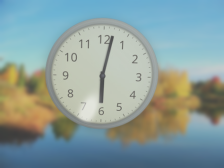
6:02
